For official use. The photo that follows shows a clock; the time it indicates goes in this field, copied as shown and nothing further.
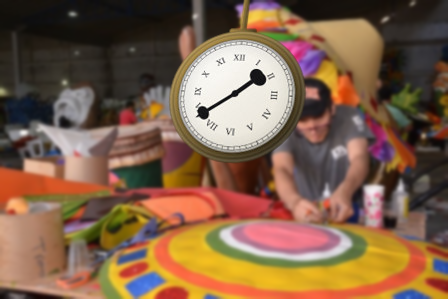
1:39
